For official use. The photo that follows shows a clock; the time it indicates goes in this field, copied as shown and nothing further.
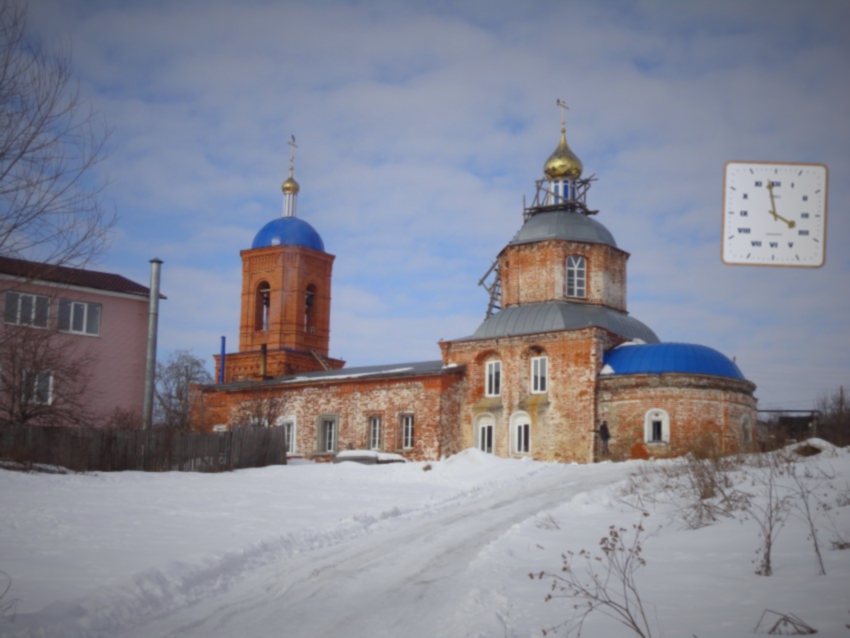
3:58
